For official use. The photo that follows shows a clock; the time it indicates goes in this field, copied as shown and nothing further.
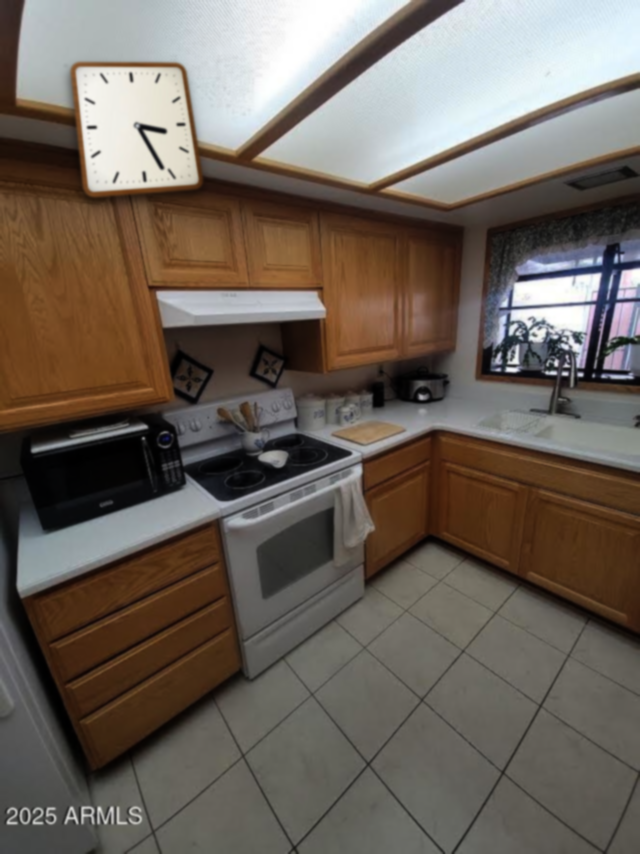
3:26
